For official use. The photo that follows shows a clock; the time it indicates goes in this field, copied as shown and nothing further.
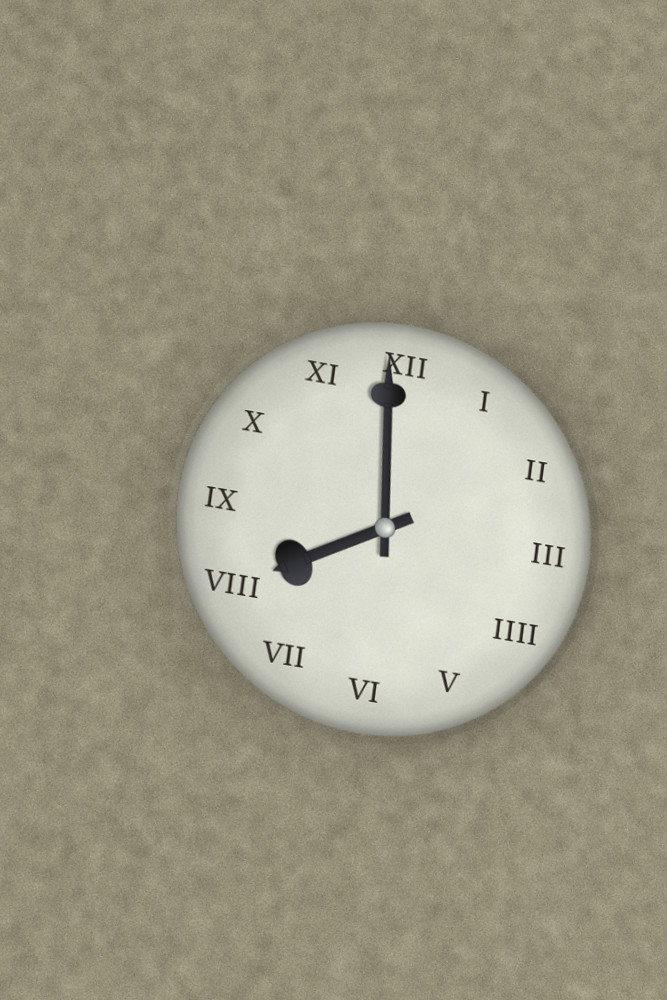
7:59
